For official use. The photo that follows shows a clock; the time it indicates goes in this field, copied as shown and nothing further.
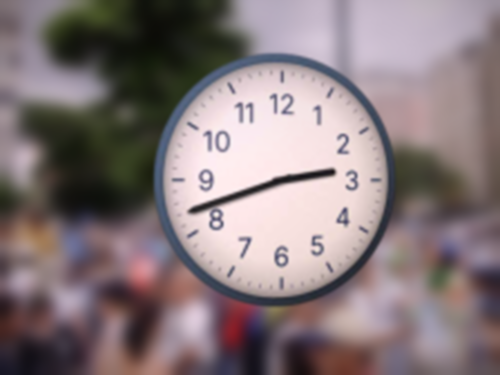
2:42
